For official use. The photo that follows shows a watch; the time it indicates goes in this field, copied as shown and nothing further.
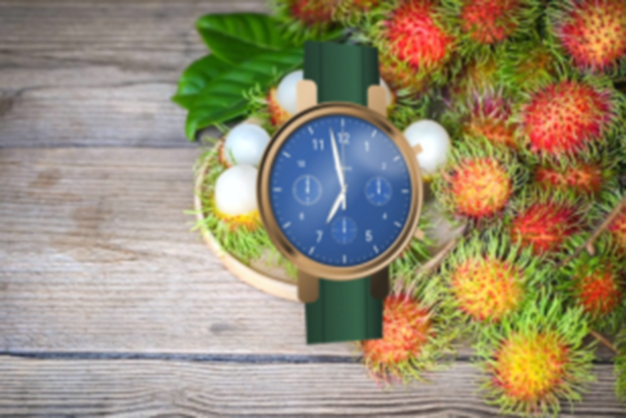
6:58
